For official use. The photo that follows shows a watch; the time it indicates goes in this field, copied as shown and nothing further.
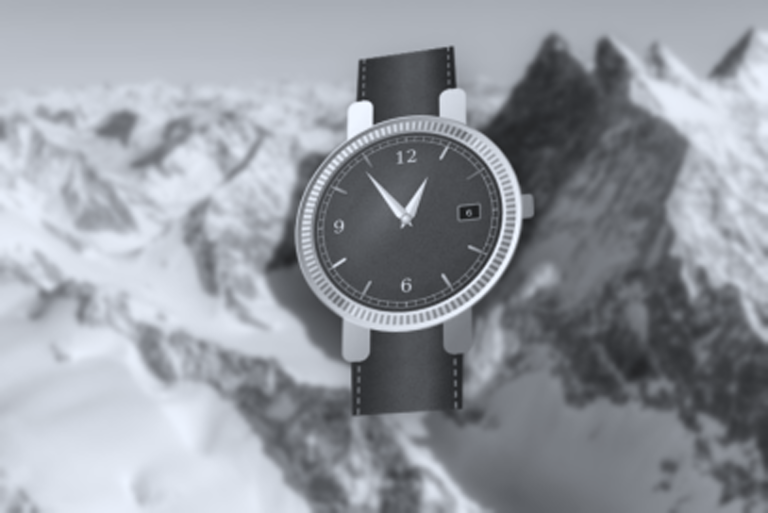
12:54
